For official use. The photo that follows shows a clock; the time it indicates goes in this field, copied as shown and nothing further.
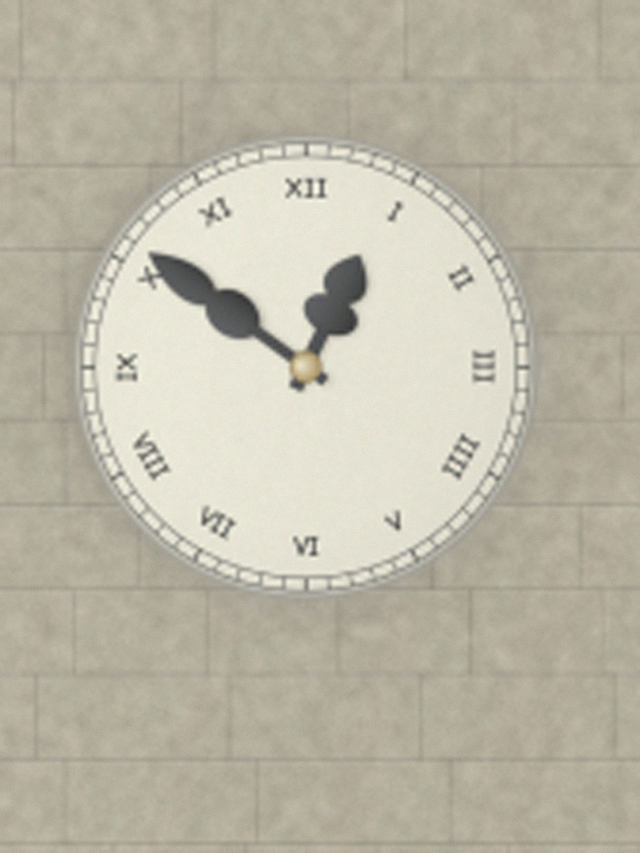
12:51
